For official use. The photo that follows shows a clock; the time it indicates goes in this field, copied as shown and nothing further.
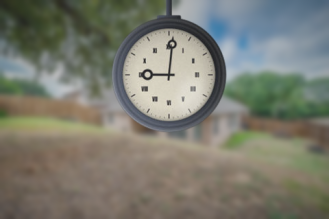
9:01
